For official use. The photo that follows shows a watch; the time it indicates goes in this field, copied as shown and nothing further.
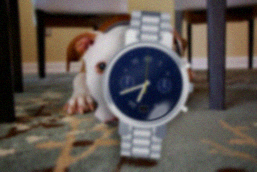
6:41
